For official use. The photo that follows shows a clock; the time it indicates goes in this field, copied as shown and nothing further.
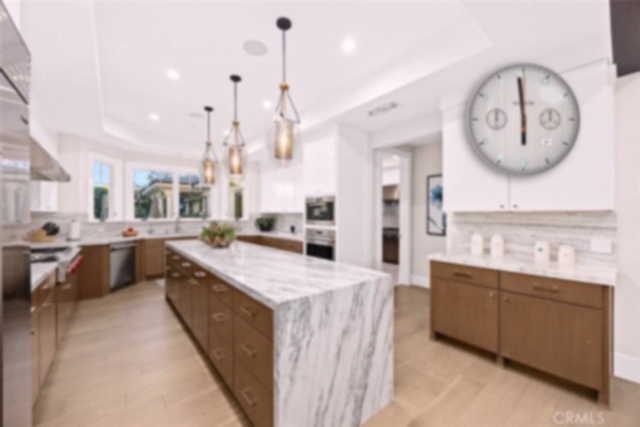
5:59
